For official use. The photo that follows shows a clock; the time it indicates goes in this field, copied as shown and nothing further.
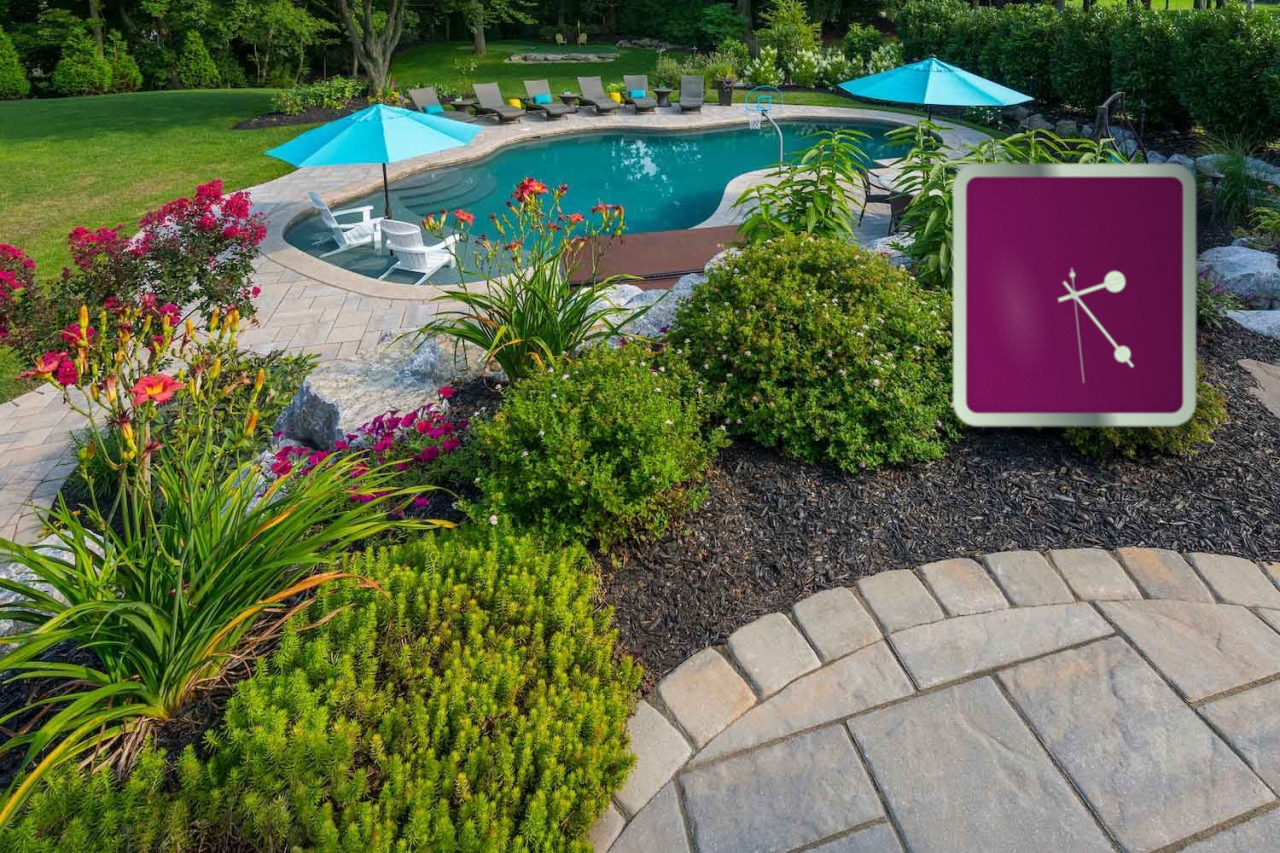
2:23:29
